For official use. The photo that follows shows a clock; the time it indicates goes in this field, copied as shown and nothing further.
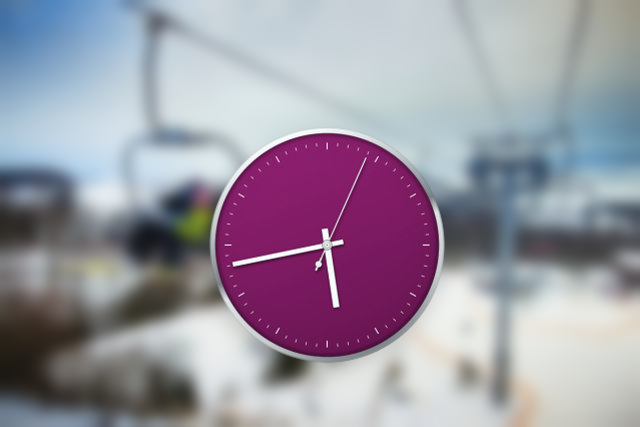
5:43:04
